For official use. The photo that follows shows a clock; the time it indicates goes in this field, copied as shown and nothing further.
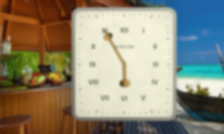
5:55
